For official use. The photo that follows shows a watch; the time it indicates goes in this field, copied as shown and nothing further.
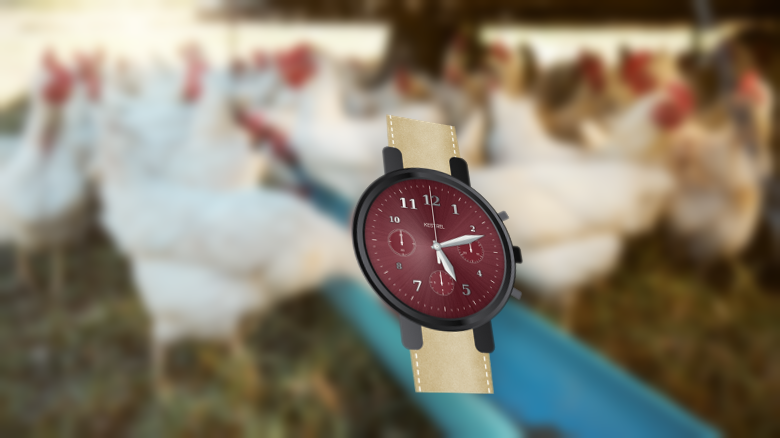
5:12
